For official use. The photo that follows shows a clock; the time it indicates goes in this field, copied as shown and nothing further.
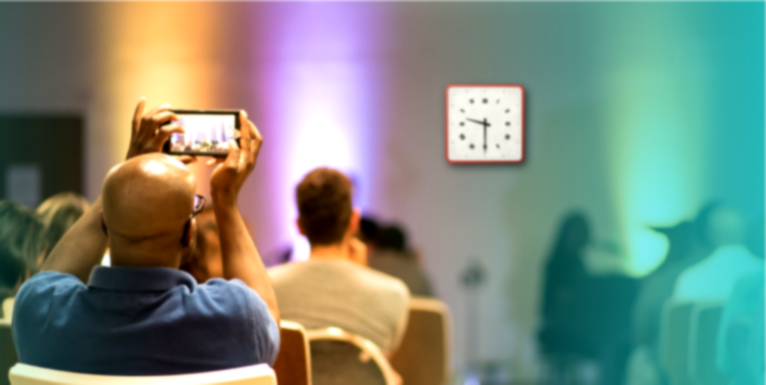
9:30
